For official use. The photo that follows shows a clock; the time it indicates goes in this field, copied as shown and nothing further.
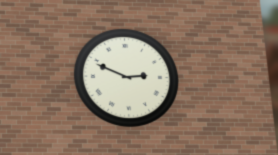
2:49
